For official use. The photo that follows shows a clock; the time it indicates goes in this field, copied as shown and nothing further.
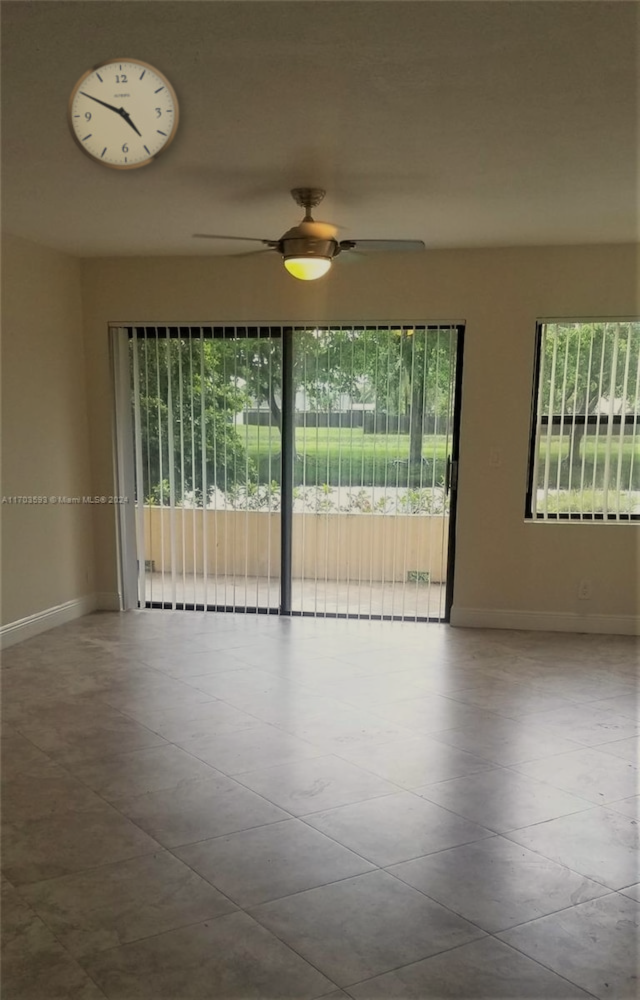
4:50
